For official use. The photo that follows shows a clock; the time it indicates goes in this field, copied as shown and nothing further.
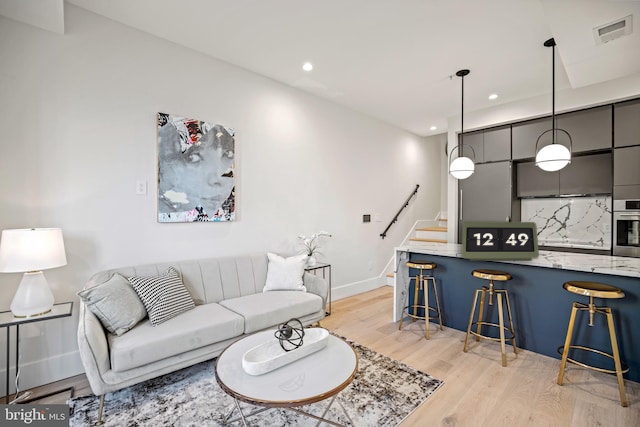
12:49
